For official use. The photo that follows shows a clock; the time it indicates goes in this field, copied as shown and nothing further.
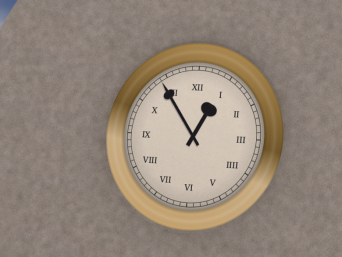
12:54
